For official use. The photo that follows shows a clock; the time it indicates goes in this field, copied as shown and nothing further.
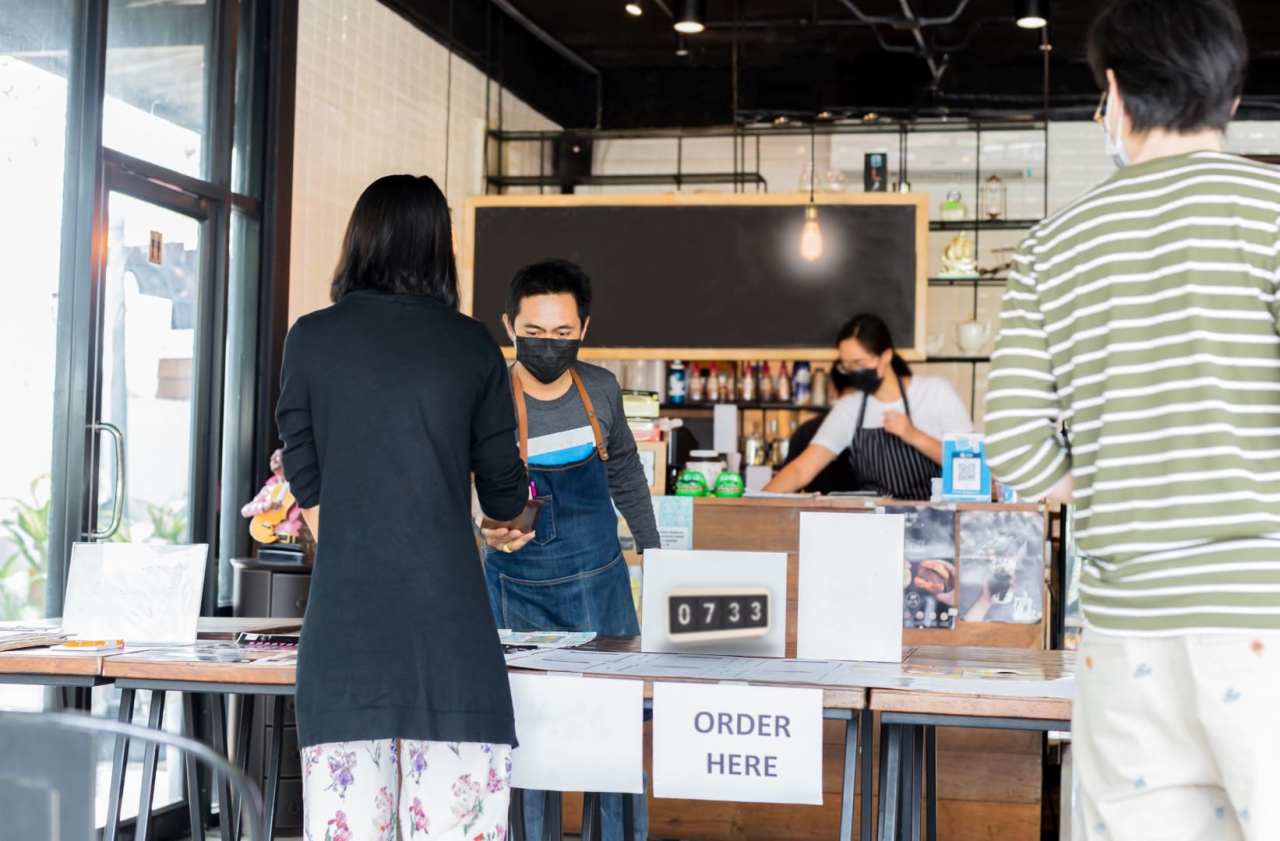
7:33
